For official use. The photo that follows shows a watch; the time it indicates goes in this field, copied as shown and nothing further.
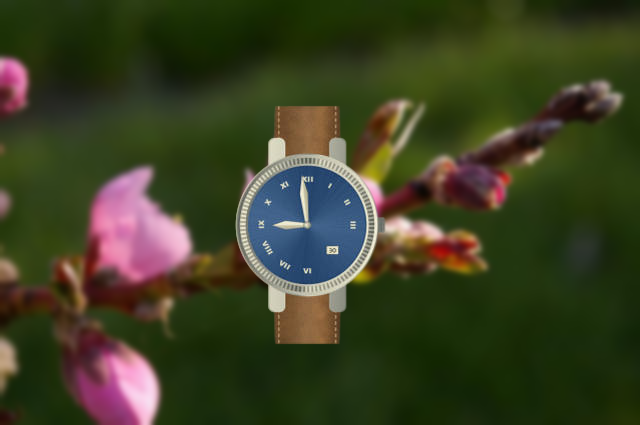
8:59
